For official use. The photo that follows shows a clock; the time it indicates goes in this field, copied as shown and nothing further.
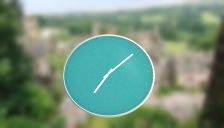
7:08
